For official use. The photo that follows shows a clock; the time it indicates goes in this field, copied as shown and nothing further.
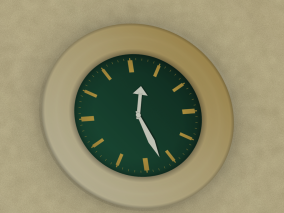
12:27
